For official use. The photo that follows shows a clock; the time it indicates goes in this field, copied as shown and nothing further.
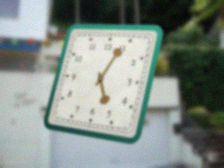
5:04
